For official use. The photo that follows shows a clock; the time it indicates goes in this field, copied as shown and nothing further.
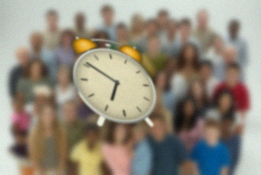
6:51
